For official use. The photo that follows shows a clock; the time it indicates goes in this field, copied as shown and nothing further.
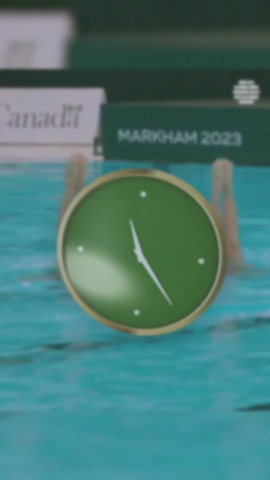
11:24
